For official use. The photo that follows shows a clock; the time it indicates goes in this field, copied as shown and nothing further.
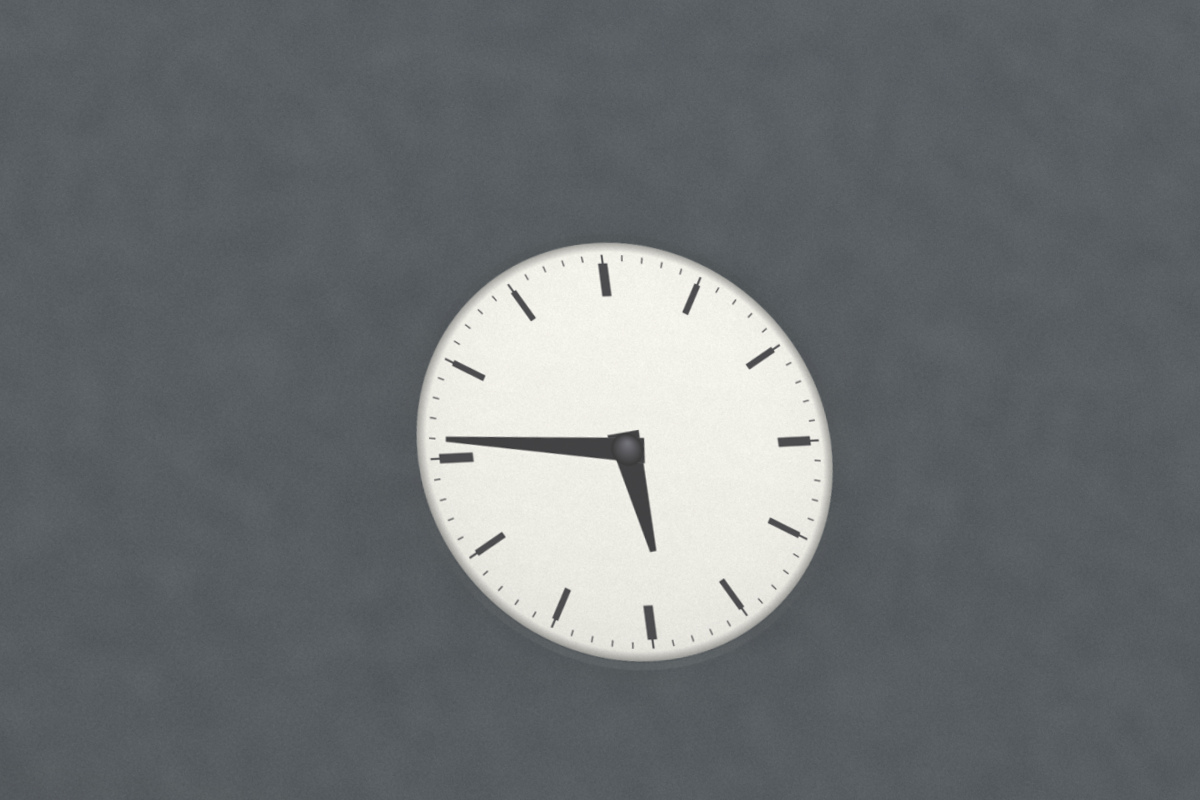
5:46
